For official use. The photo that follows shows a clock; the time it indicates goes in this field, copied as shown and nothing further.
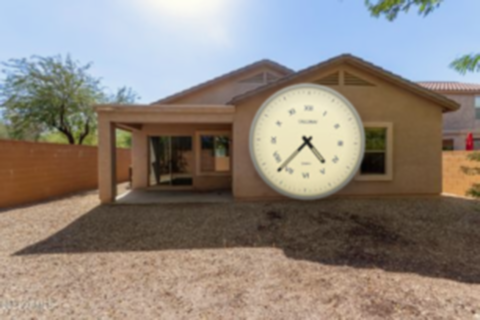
4:37
